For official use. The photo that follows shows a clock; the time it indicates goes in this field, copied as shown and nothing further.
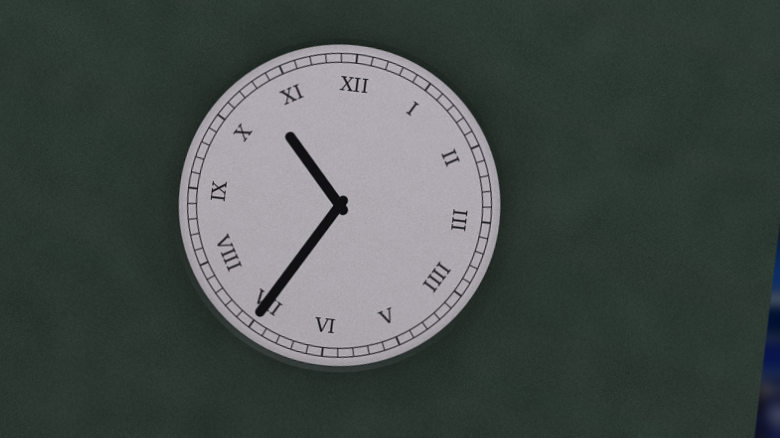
10:35
